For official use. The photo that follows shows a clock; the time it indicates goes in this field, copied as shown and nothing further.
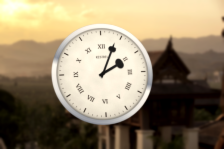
2:04
